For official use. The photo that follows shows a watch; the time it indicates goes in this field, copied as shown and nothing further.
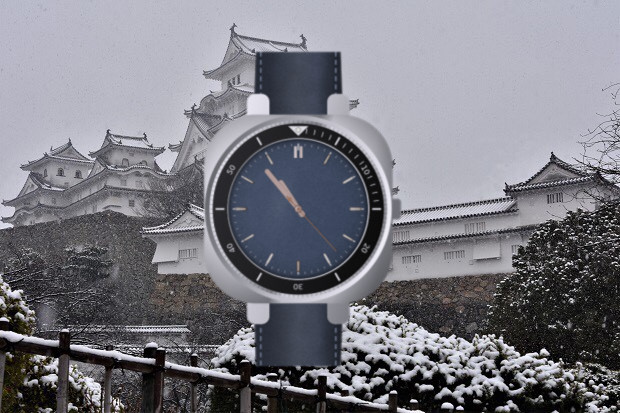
10:53:23
